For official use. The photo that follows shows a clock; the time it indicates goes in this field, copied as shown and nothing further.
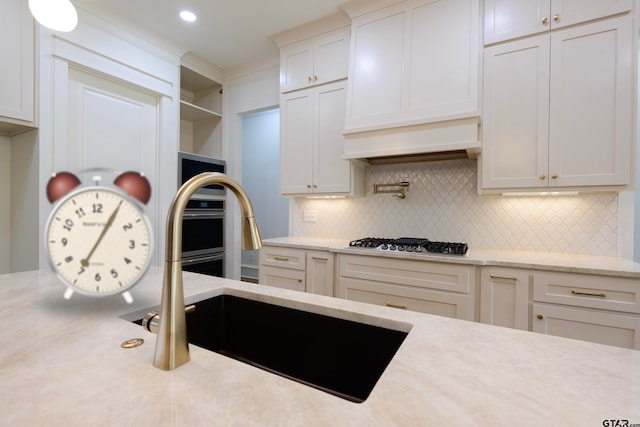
7:05
